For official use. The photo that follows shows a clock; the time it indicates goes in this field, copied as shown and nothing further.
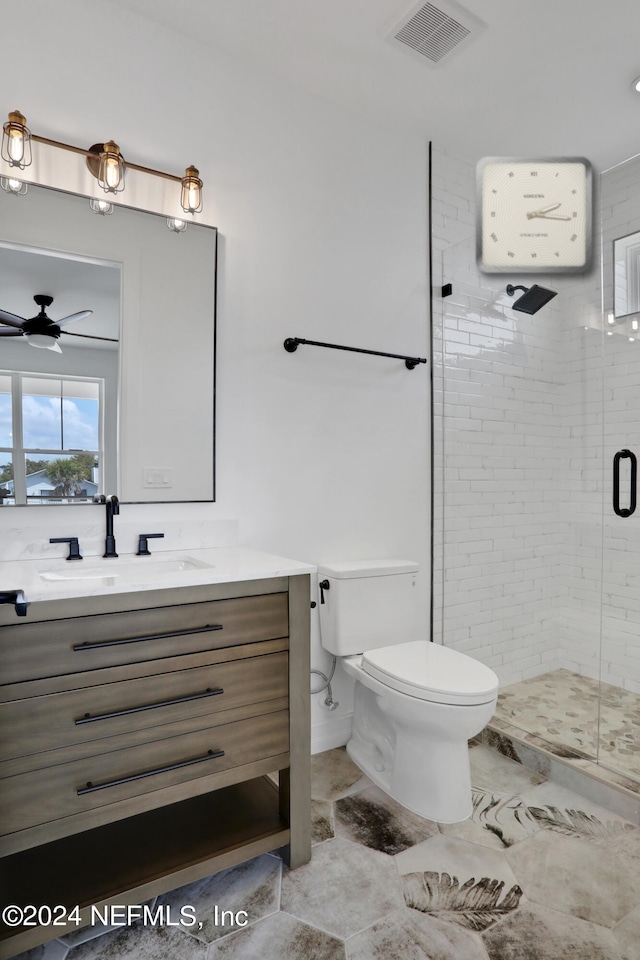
2:16
